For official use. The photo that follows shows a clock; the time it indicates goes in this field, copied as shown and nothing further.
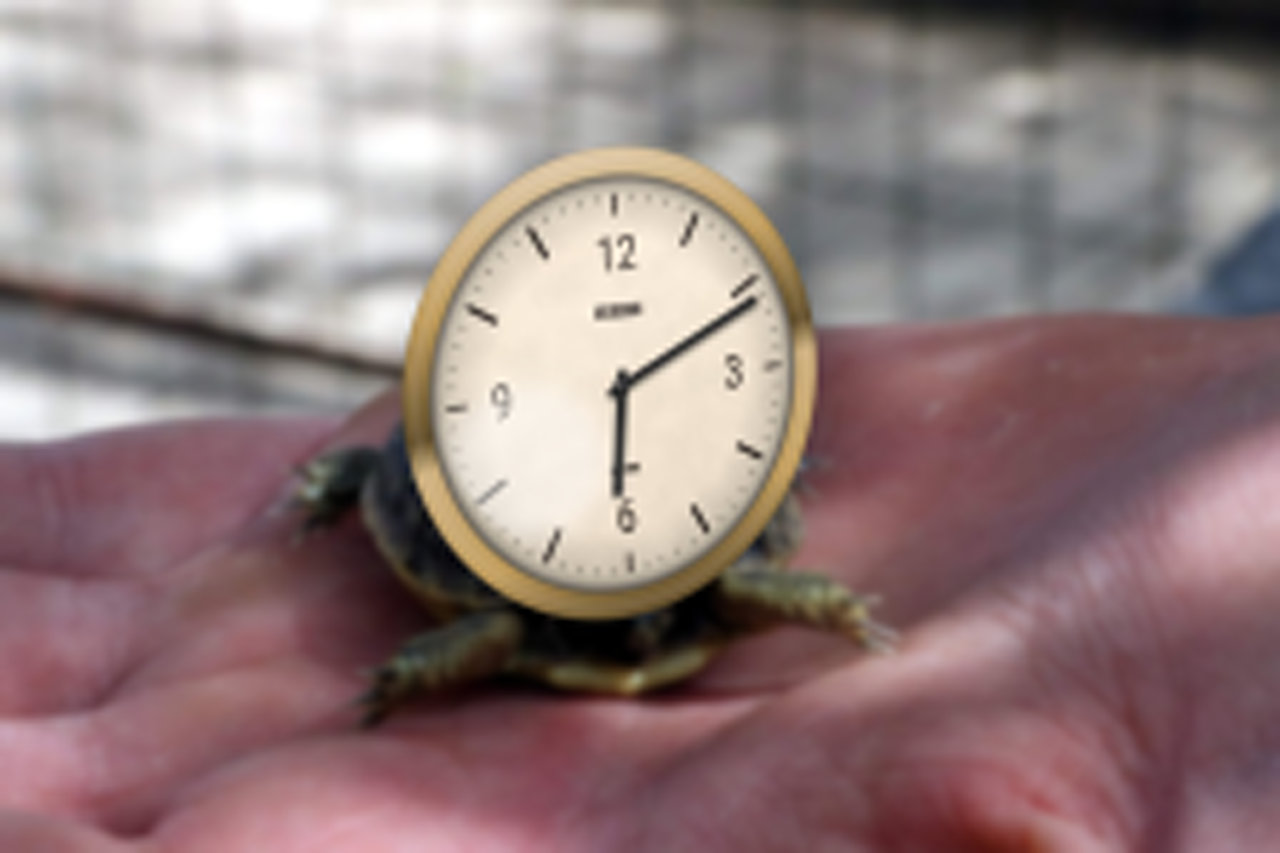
6:11
